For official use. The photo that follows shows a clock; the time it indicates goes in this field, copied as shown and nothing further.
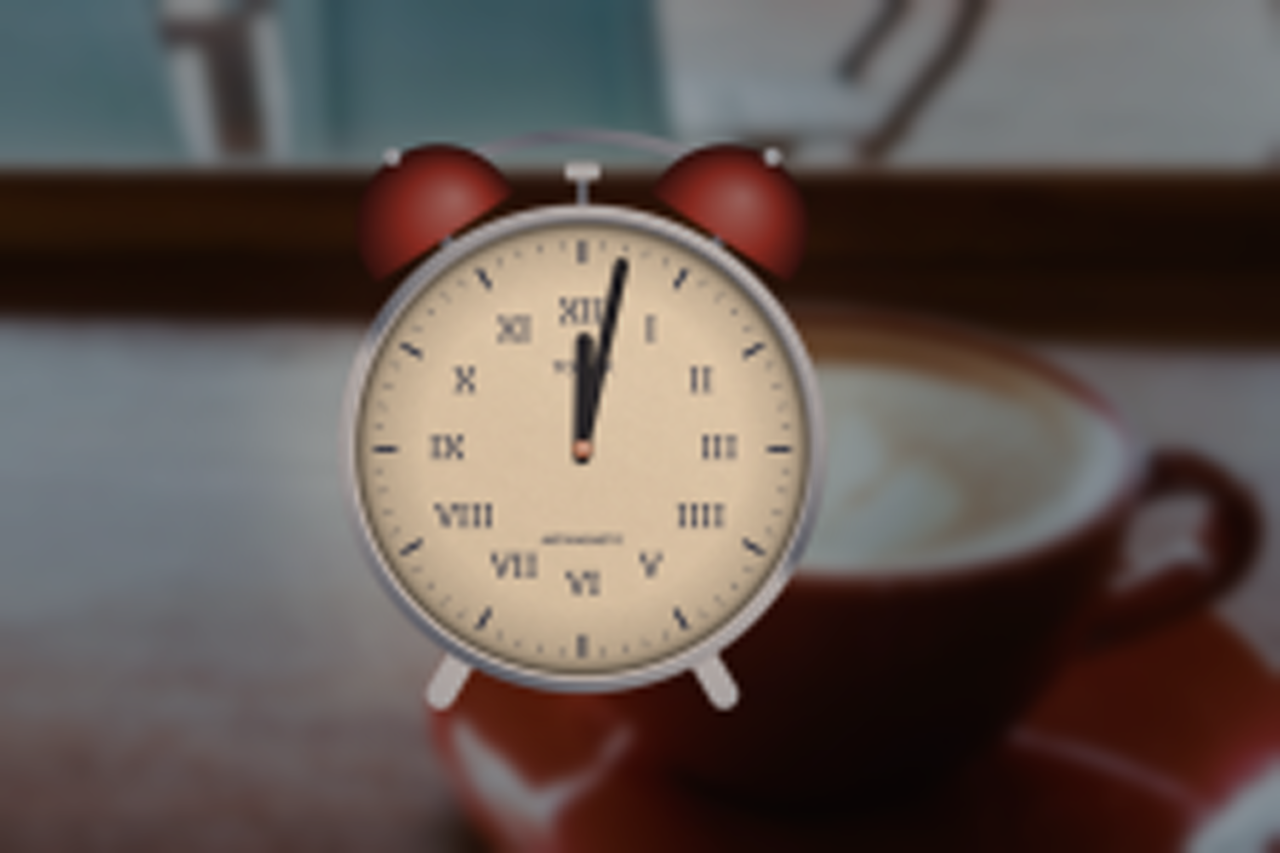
12:02
